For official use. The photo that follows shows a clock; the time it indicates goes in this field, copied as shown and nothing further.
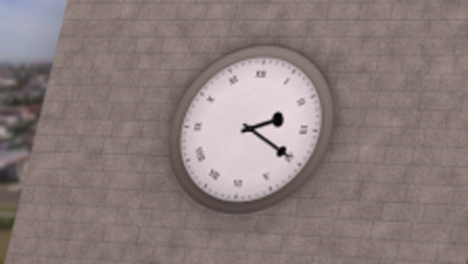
2:20
